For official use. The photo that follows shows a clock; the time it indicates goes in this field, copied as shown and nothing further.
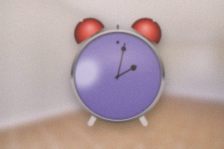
2:02
